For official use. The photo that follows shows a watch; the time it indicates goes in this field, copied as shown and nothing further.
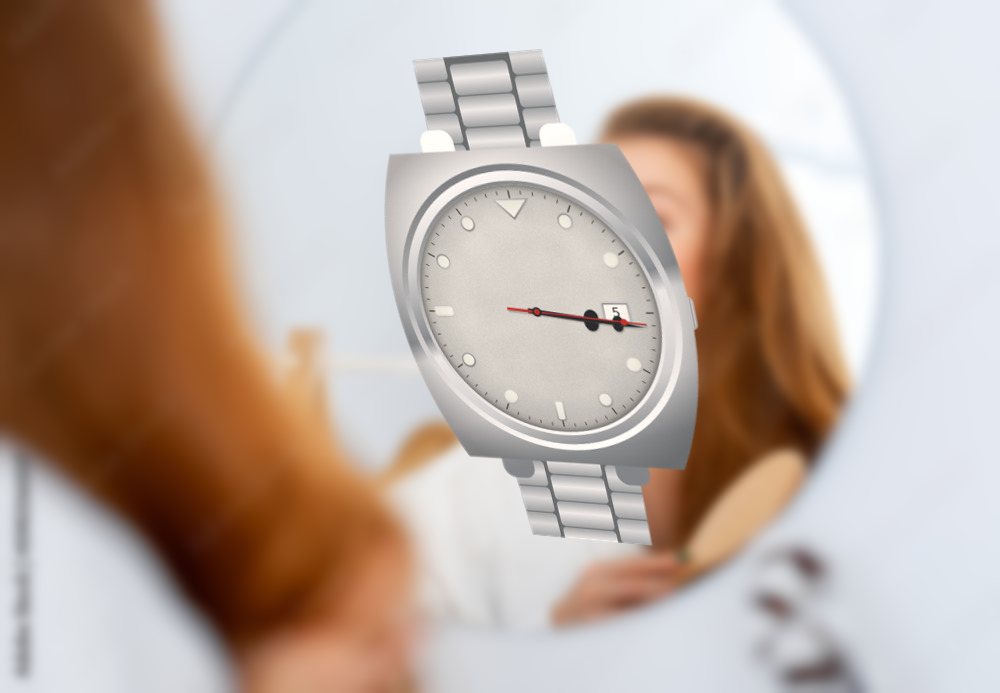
3:16:16
